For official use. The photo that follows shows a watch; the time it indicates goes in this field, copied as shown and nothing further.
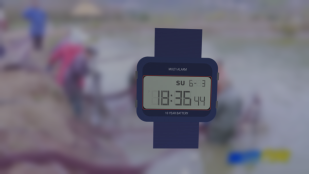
18:36:44
